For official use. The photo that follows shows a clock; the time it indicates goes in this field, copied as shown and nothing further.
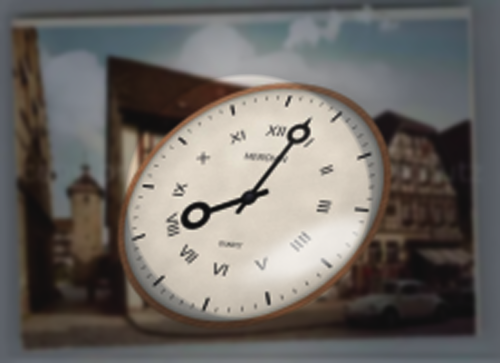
8:03
